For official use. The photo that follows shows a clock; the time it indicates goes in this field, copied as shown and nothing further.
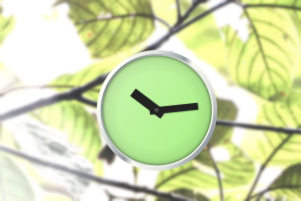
10:14
